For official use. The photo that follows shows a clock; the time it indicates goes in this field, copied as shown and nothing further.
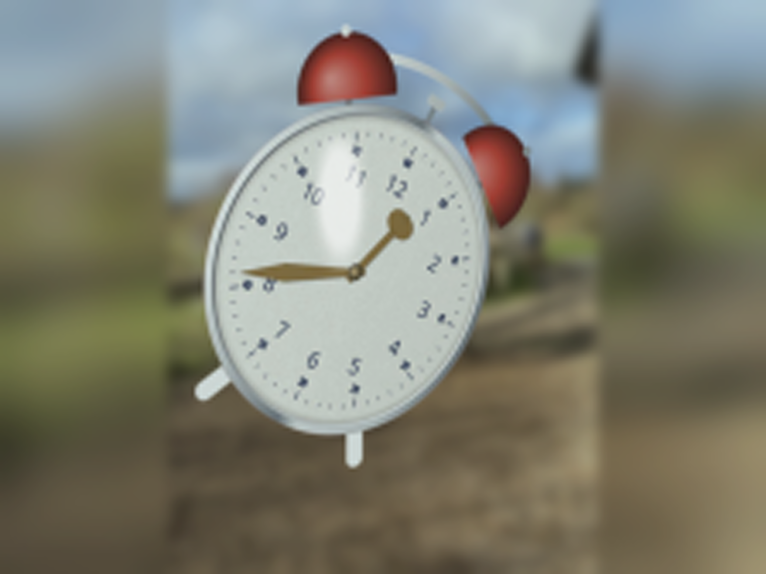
12:41
